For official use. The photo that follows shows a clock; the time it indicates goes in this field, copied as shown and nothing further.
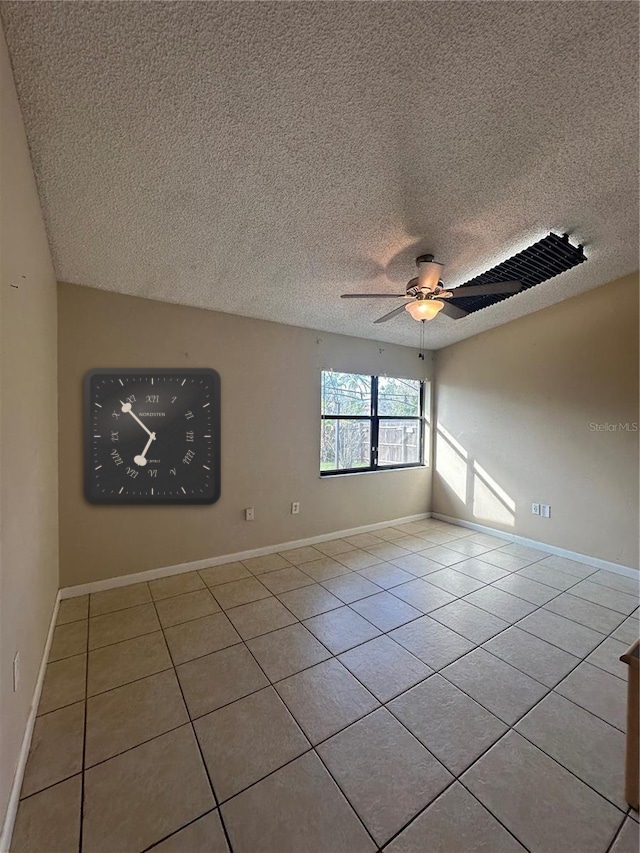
6:53
